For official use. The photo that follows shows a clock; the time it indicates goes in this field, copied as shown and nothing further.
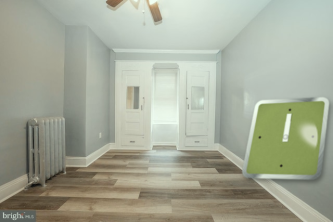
12:00
